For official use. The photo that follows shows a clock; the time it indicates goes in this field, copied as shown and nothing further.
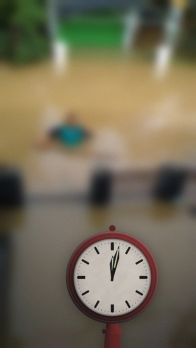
12:02
